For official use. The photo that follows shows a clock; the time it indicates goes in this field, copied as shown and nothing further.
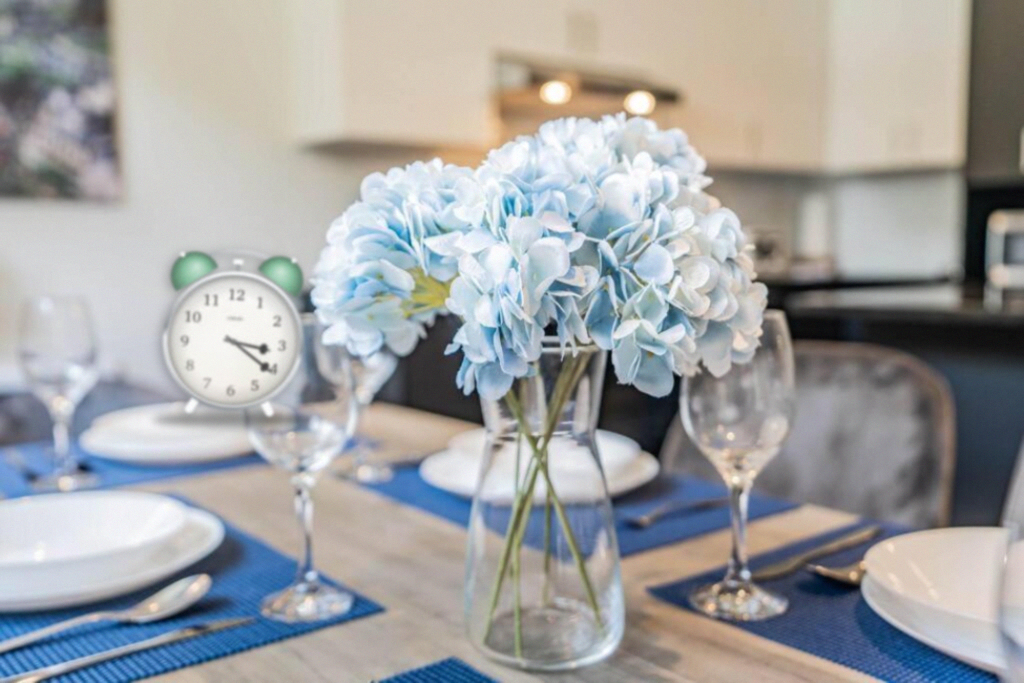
3:21
